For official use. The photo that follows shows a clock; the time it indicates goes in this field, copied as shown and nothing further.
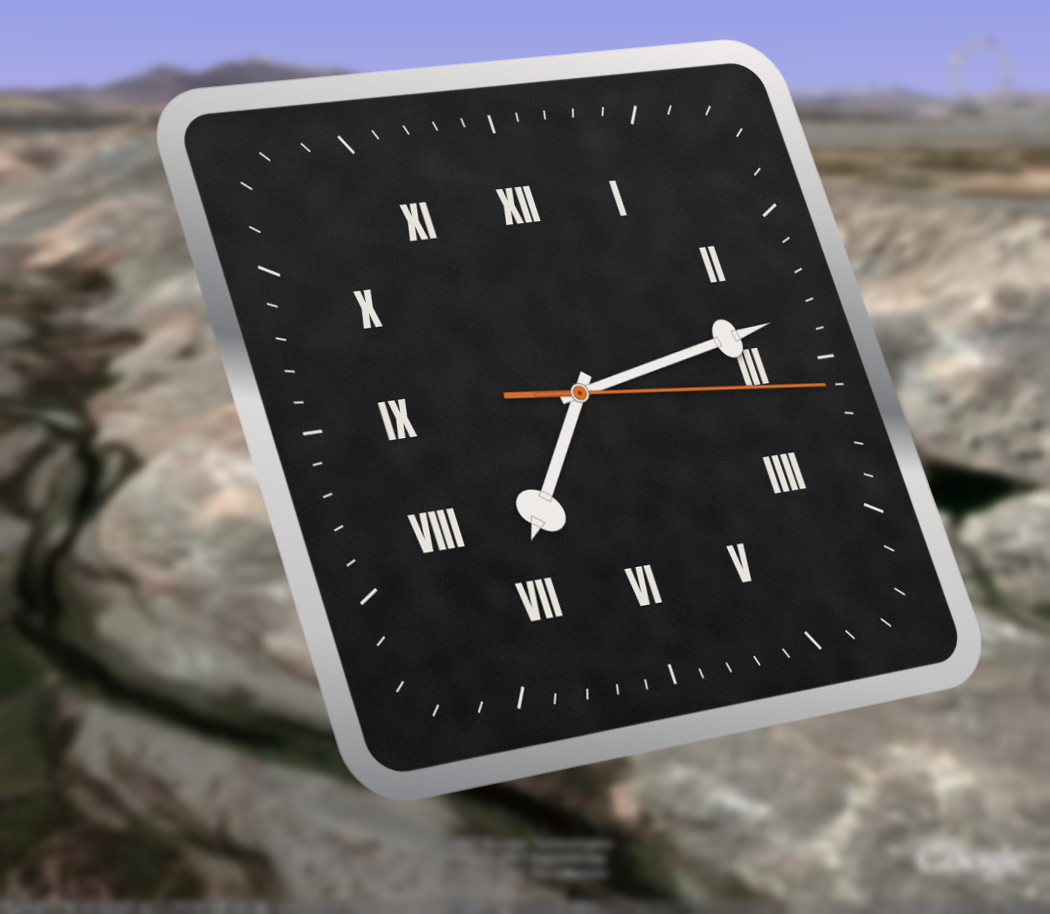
7:13:16
